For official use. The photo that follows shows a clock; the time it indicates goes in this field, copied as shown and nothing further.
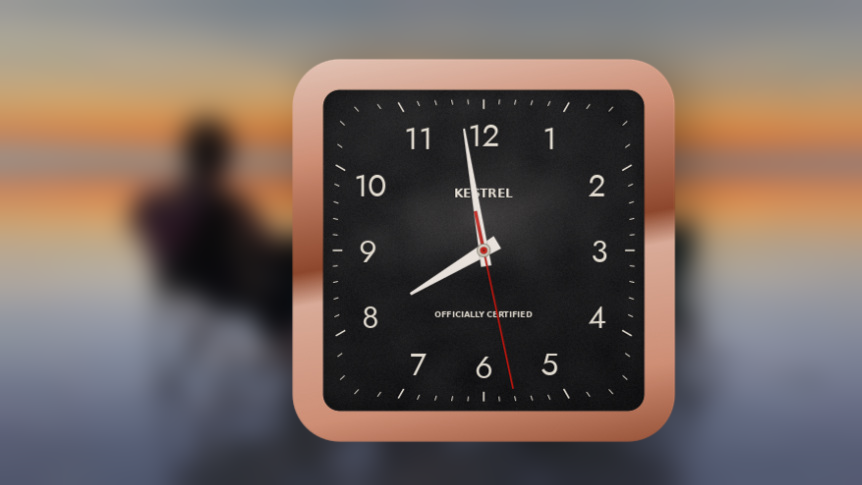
7:58:28
